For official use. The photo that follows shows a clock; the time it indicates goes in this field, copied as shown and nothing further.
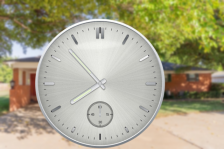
7:53
